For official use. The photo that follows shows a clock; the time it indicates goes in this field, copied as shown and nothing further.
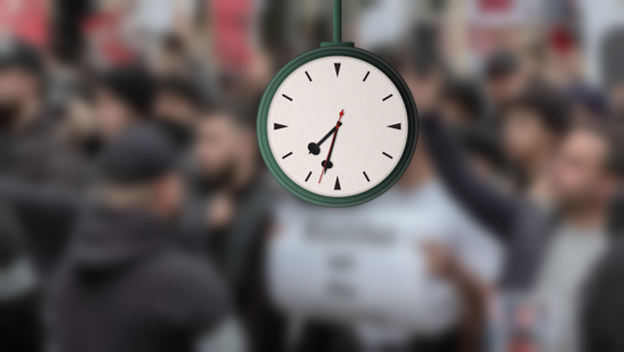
7:32:33
